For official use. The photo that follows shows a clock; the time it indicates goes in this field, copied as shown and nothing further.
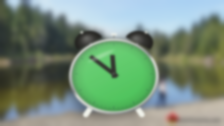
11:52
